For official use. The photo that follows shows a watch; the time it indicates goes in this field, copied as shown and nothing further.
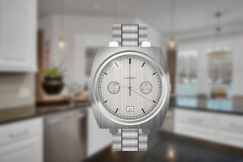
9:20
